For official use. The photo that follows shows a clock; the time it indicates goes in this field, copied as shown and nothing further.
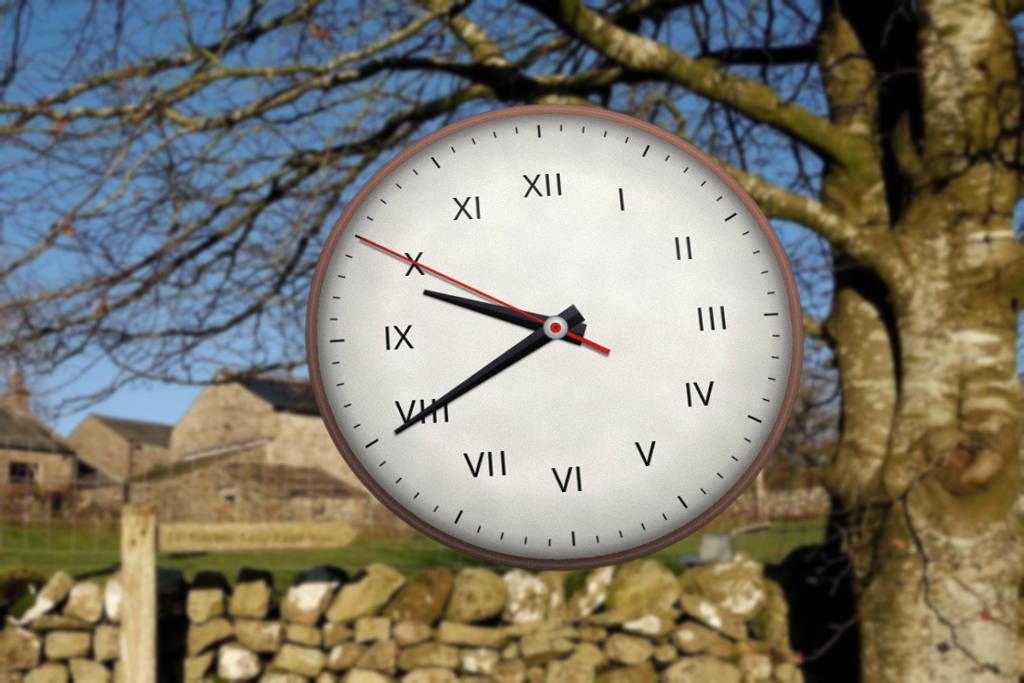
9:39:50
